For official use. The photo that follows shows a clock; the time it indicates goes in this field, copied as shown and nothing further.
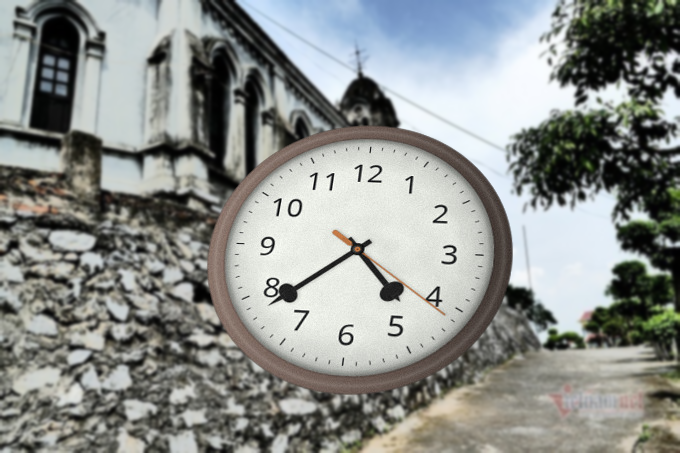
4:38:21
